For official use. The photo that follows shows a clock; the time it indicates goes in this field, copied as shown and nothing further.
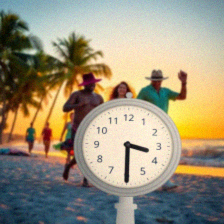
3:30
